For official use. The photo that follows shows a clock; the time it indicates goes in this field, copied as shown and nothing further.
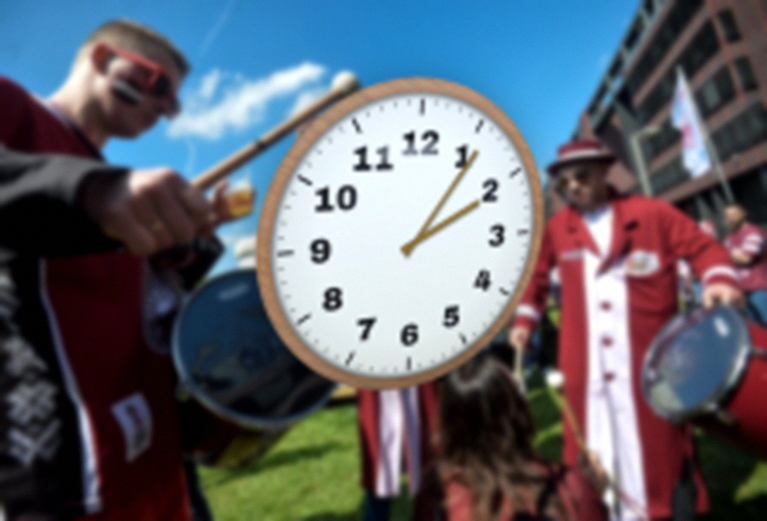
2:06
